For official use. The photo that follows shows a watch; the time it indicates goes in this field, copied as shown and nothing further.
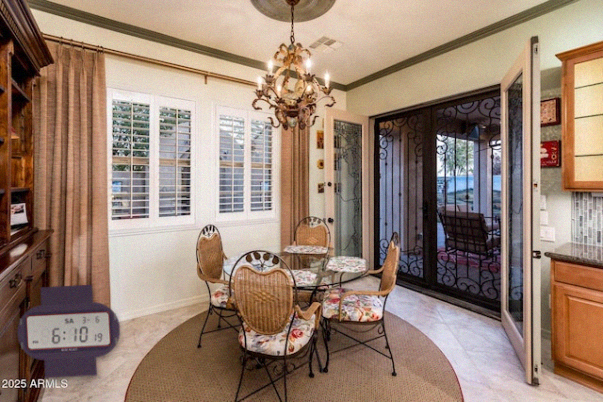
6:10
